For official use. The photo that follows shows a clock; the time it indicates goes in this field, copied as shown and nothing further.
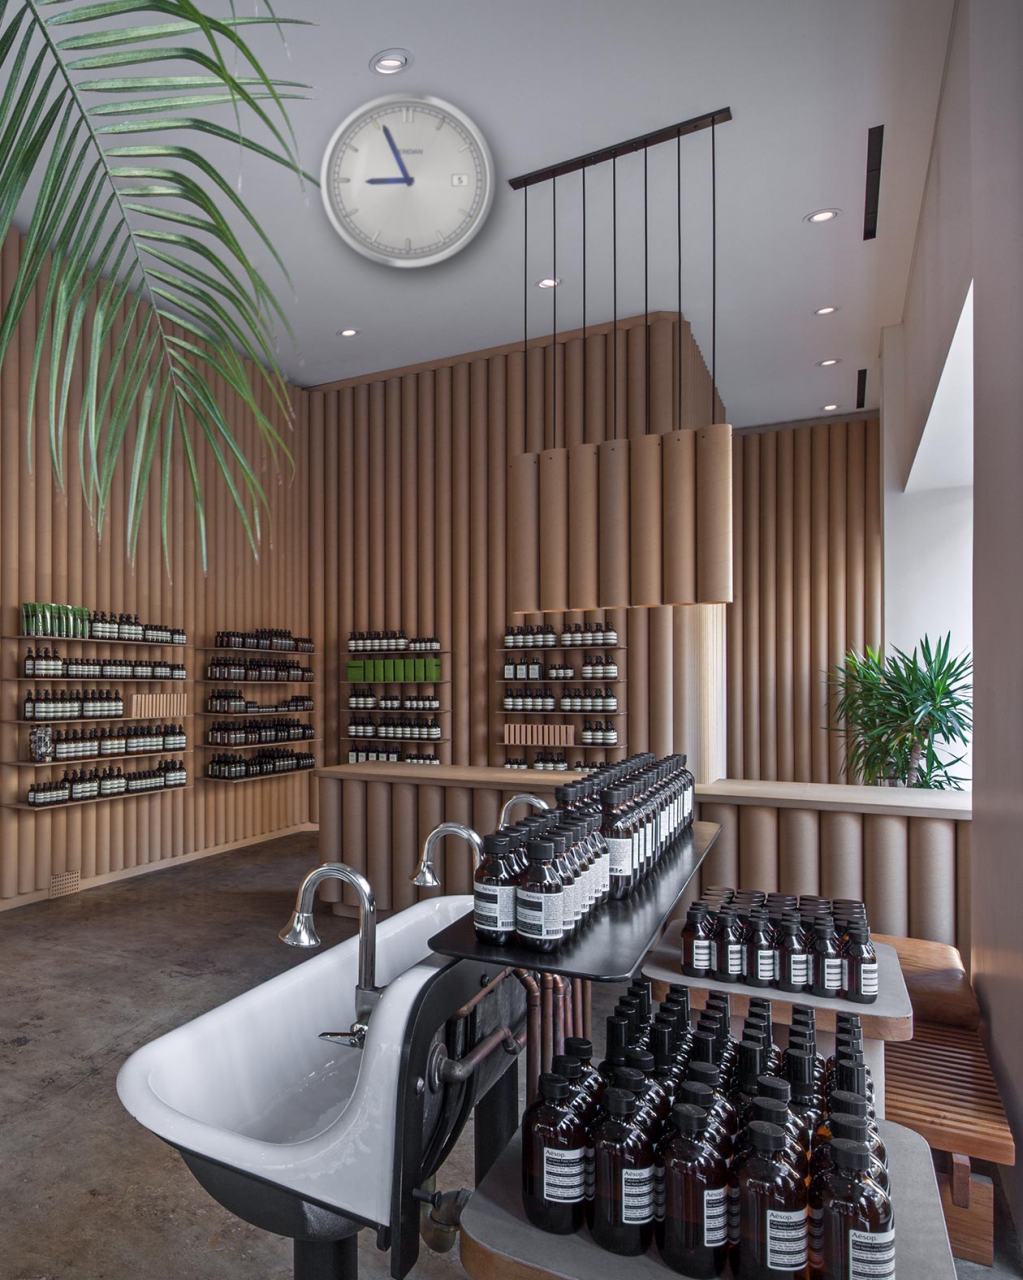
8:56
